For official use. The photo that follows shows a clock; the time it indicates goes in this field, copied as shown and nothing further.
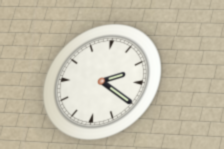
2:20
